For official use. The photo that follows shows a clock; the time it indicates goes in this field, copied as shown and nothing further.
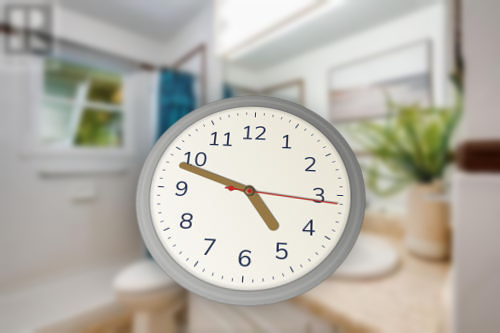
4:48:16
